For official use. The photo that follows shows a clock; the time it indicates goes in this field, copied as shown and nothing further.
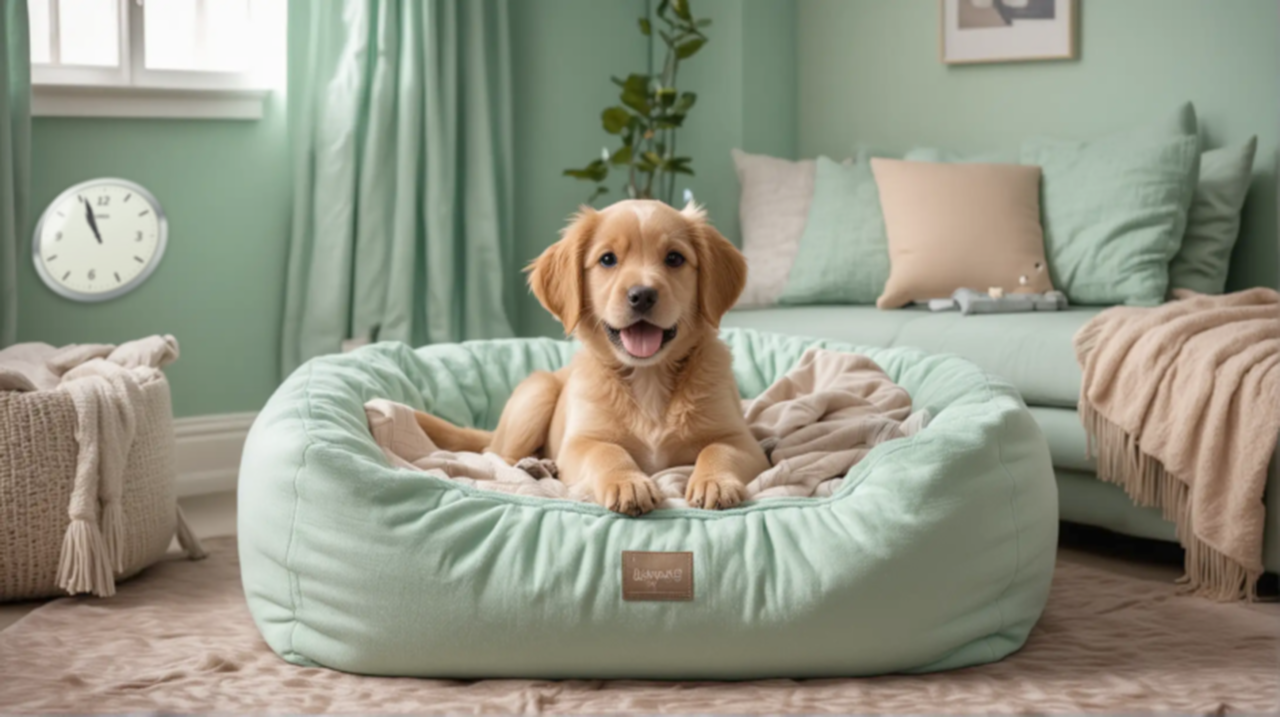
10:56
